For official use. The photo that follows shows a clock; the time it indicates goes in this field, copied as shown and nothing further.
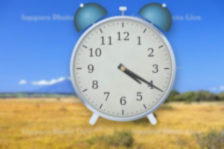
4:20
